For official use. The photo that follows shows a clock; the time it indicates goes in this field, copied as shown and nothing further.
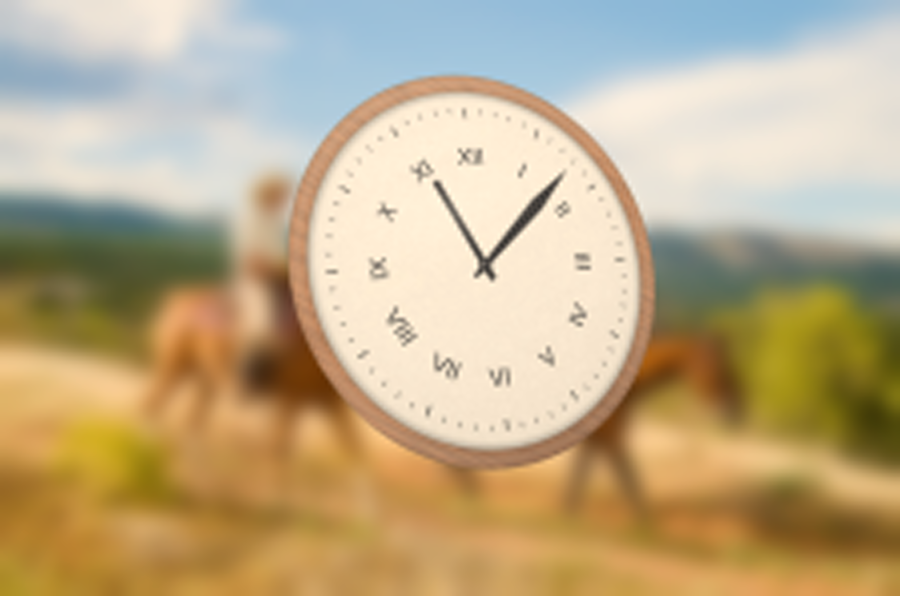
11:08
